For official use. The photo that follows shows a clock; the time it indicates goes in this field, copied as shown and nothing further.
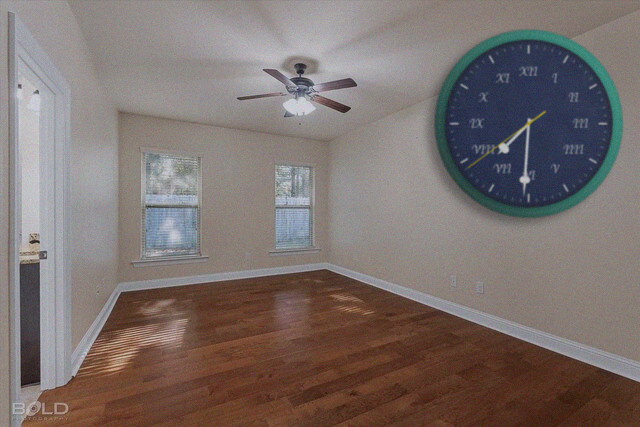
7:30:39
